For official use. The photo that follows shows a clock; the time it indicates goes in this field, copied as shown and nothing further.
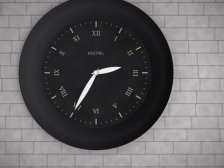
2:35
